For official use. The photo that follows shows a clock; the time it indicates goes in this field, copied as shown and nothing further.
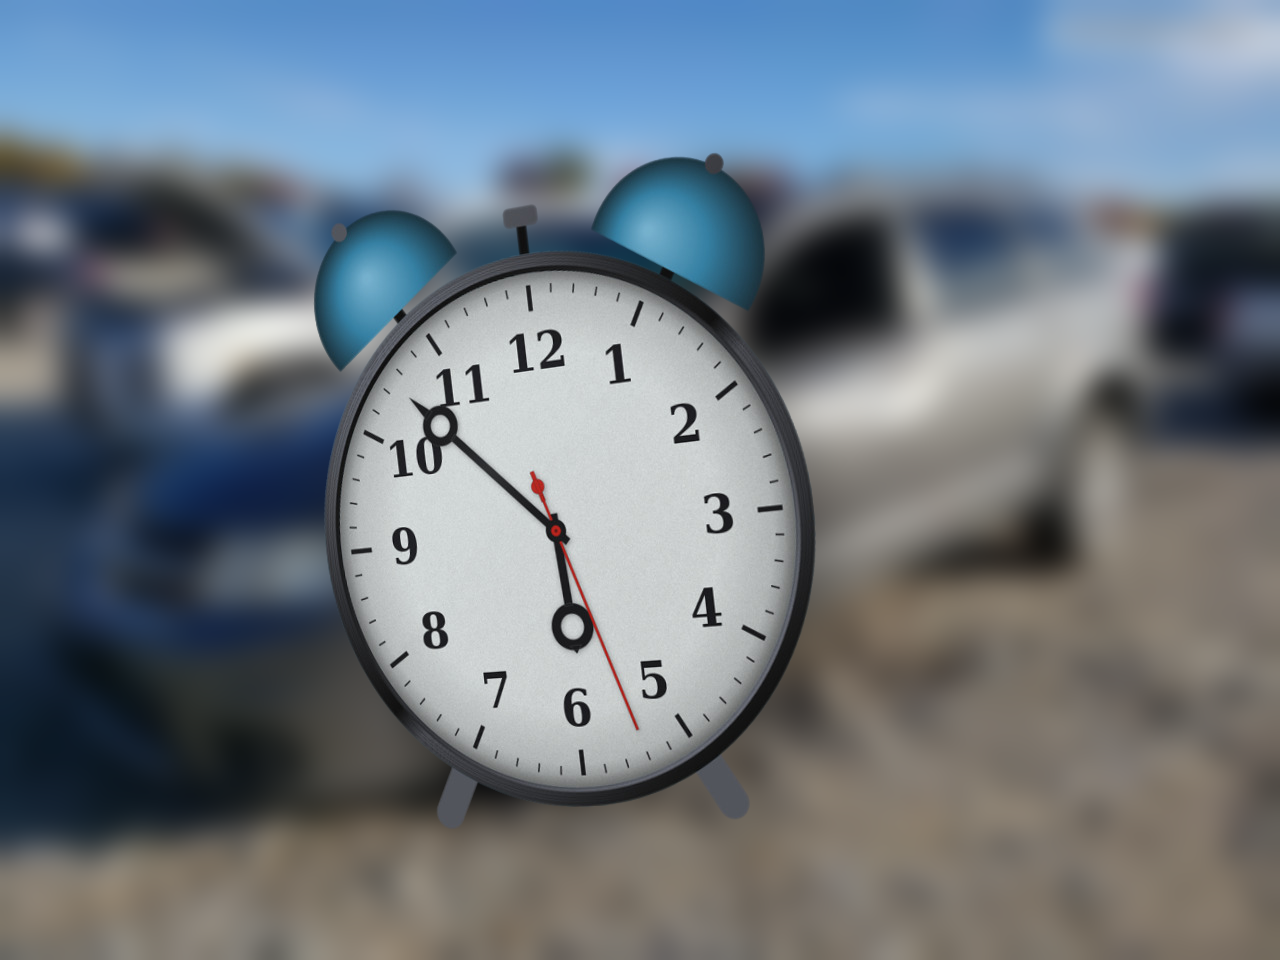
5:52:27
